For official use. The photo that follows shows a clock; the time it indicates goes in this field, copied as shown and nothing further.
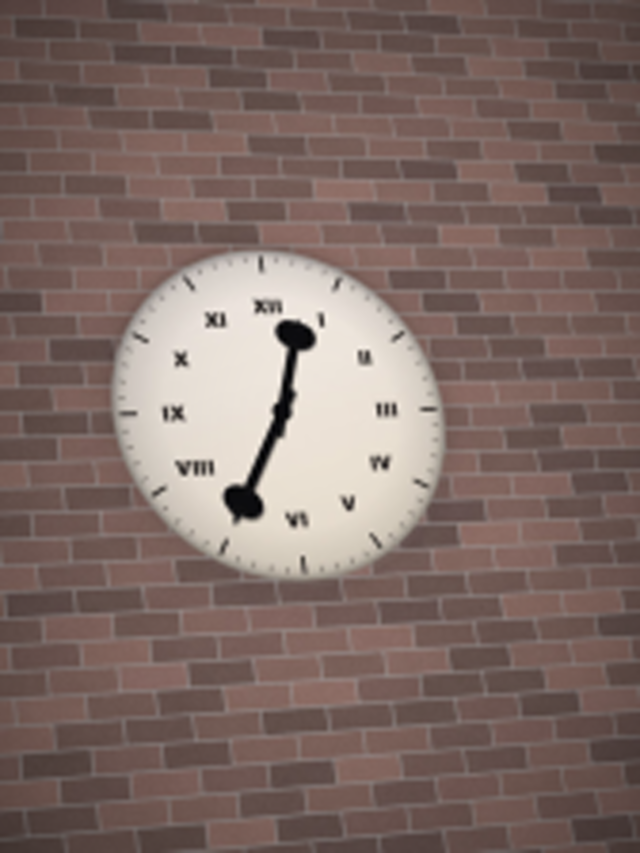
12:35
